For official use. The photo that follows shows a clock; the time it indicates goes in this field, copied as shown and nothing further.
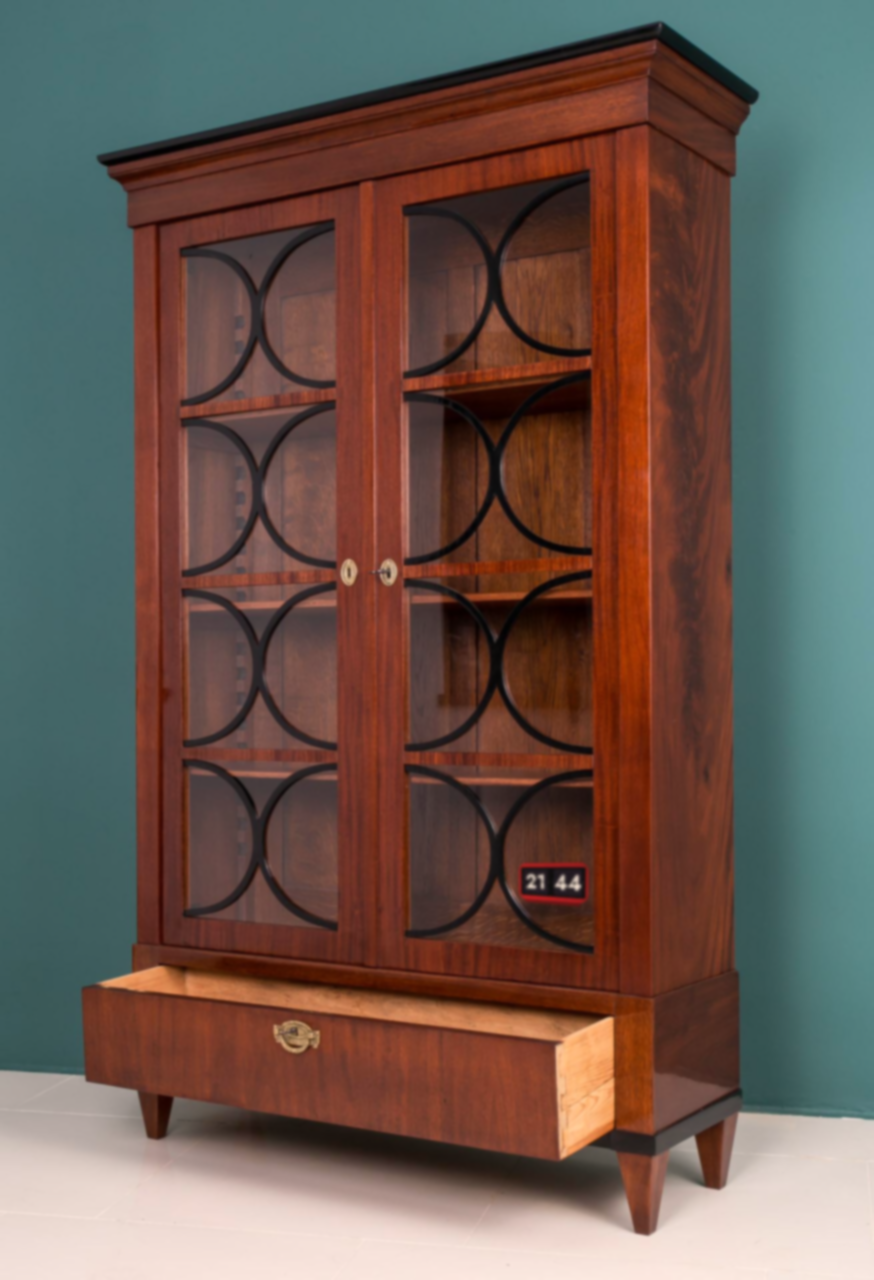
21:44
